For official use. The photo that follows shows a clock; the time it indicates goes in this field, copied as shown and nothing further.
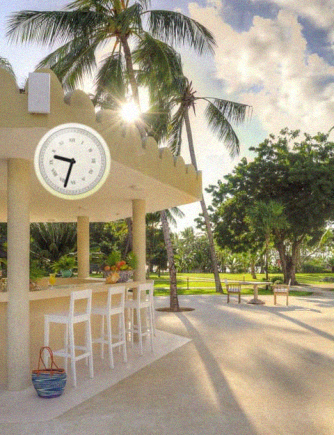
9:33
